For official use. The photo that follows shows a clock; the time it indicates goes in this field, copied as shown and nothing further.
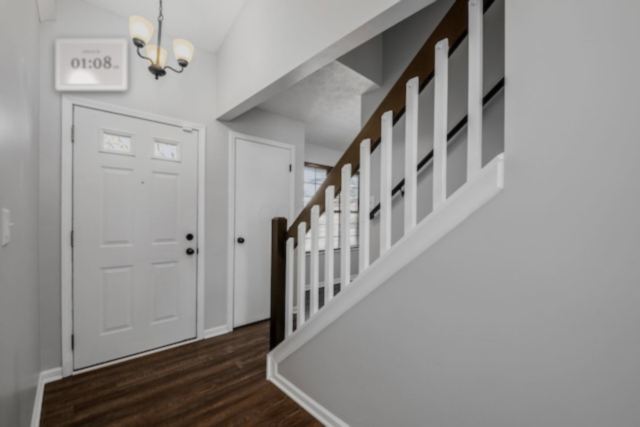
1:08
